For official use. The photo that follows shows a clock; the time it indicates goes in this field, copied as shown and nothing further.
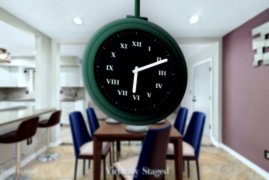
6:11
